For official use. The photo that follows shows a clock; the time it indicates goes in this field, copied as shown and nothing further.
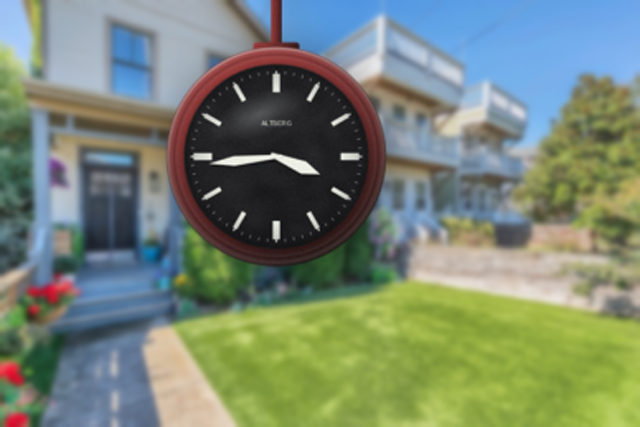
3:44
